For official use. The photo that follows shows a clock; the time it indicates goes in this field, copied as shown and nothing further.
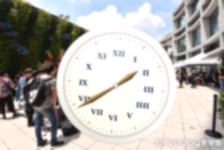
1:39
